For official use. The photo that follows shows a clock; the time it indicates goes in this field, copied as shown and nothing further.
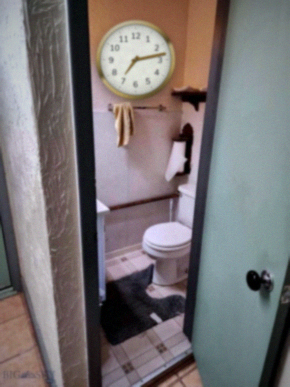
7:13
